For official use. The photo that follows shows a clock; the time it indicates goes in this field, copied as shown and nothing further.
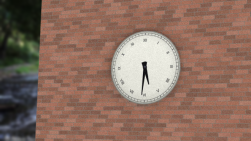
5:31
